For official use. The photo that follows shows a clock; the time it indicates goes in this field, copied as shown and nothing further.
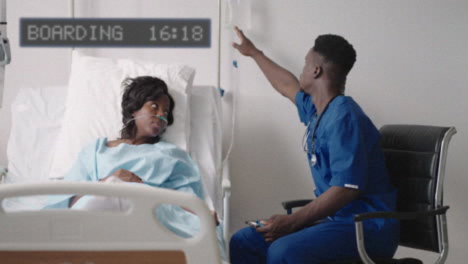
16:18
